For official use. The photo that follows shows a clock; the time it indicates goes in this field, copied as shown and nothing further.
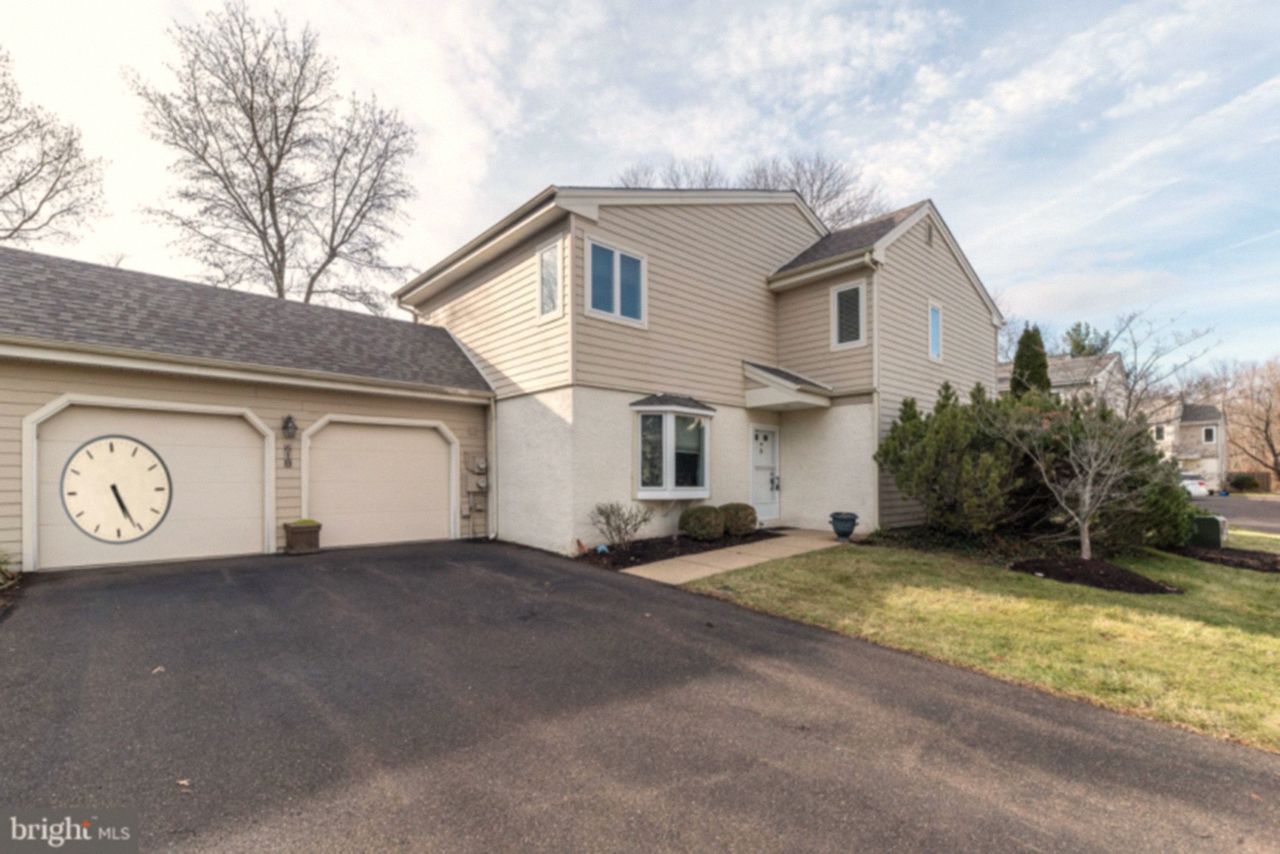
5:26
